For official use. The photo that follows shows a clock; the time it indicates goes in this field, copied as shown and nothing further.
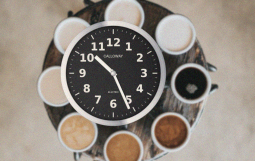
10:26
